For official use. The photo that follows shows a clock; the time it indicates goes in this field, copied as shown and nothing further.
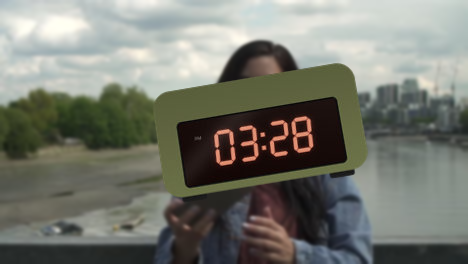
3:28
